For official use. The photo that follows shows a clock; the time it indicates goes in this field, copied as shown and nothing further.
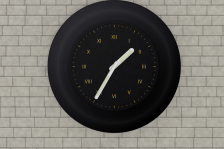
1:35
